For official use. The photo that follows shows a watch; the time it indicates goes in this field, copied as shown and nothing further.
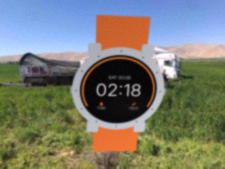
2:18
